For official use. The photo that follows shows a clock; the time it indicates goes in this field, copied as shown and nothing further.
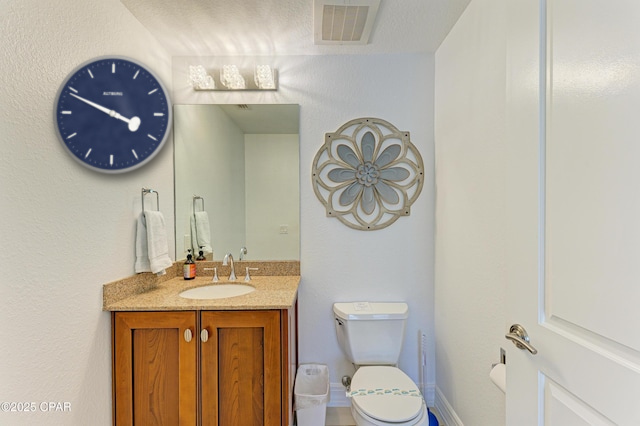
3:49
